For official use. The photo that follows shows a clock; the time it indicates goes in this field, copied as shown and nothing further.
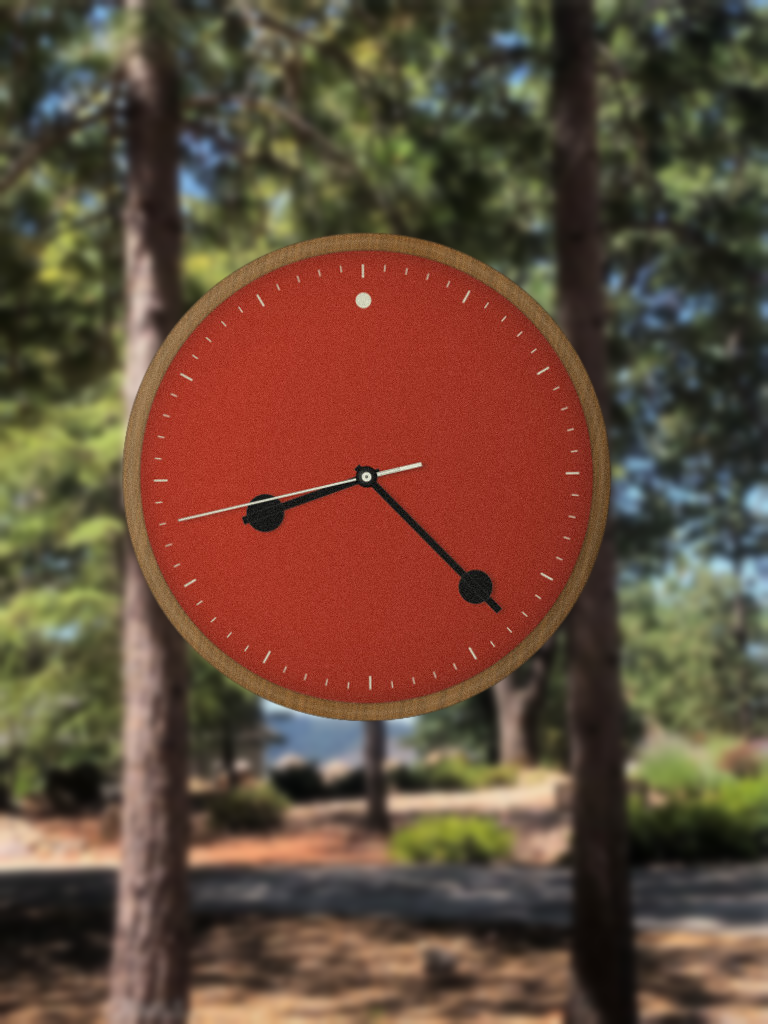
8:22:43
